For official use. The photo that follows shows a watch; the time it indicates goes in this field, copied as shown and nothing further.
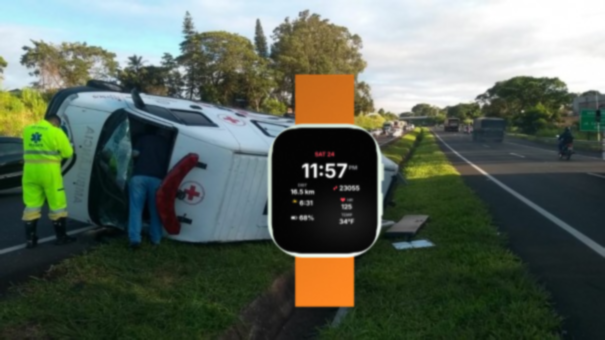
11:57
